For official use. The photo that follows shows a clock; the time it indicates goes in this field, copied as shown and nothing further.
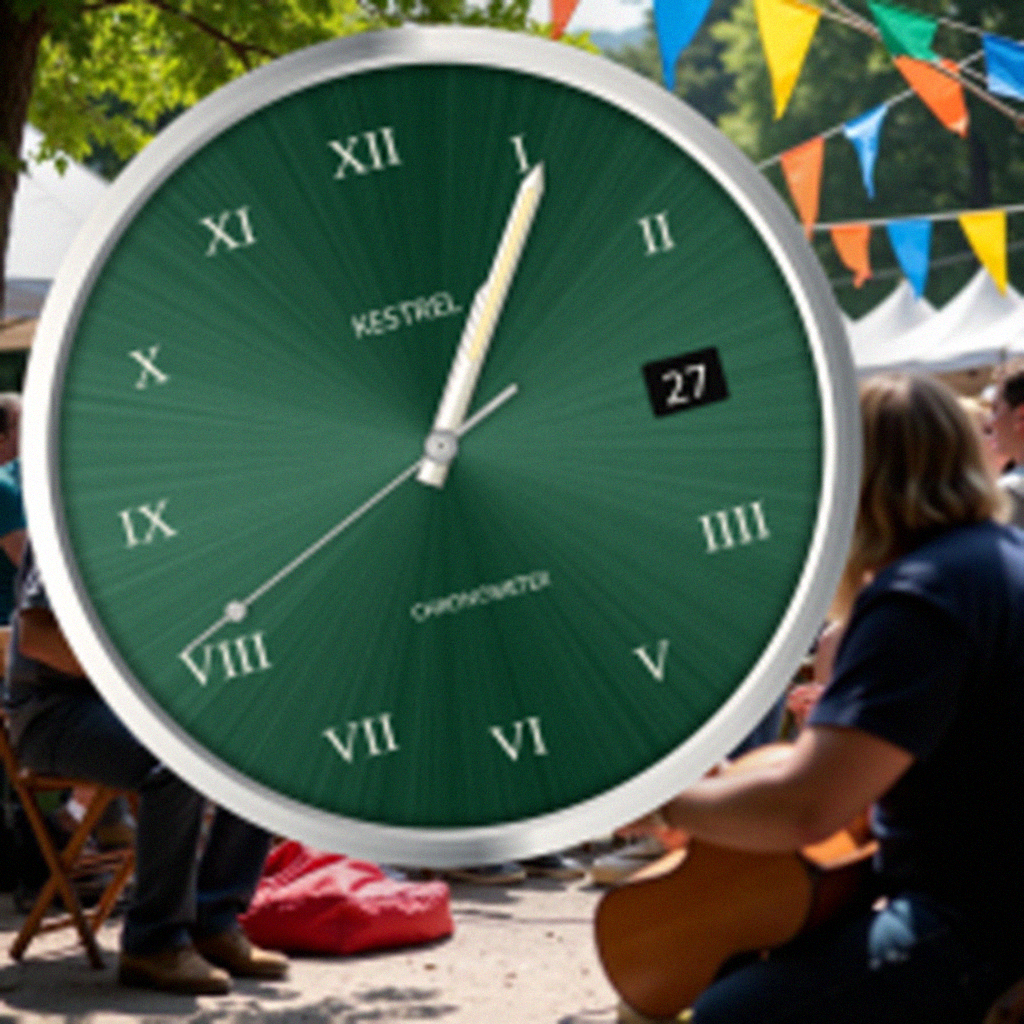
1:05:41
